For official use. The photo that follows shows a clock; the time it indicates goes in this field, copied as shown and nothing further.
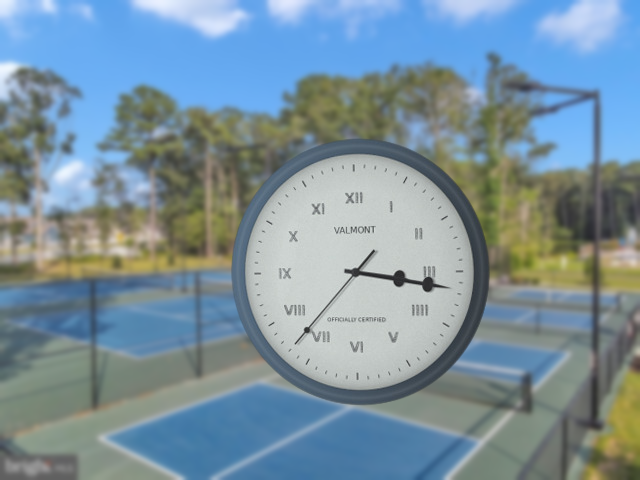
3:16:37
